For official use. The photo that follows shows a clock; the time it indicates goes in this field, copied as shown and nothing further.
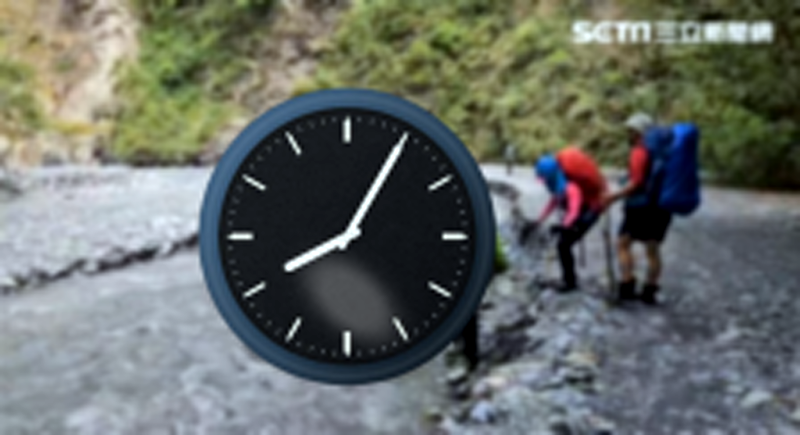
8:05
